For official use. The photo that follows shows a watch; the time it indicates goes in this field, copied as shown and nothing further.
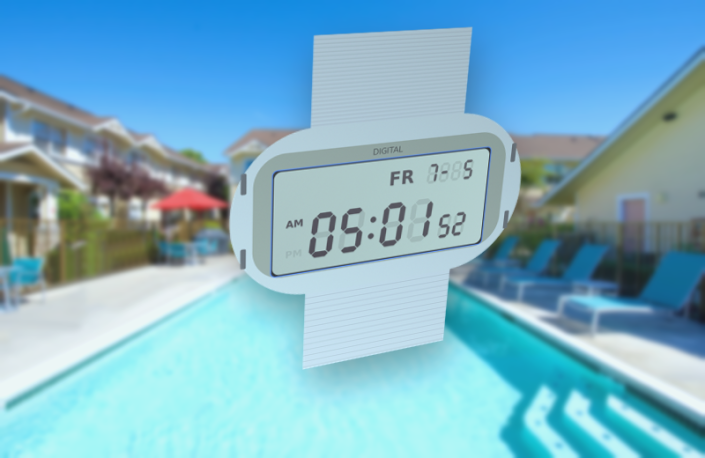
5:01:52
